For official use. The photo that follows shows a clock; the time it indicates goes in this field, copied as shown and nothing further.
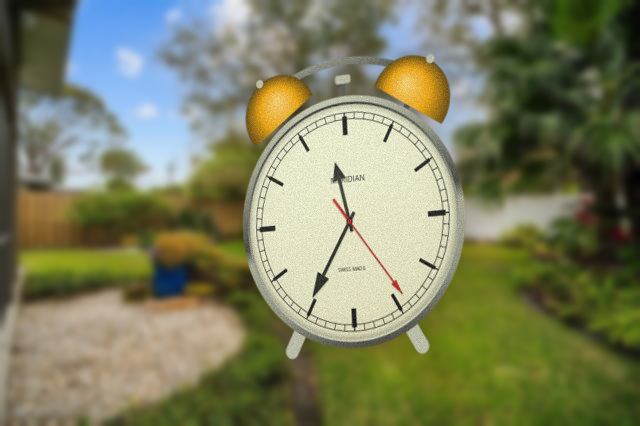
11:35:24
